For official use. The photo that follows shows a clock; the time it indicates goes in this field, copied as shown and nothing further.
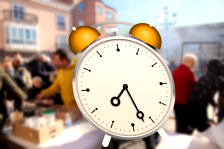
7:27
